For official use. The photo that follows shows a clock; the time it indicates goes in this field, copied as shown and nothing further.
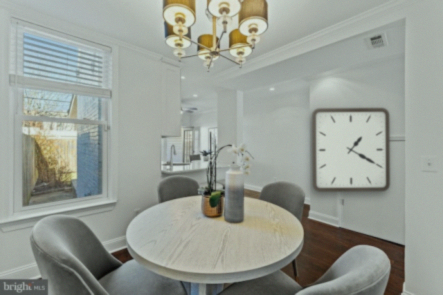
1:20
